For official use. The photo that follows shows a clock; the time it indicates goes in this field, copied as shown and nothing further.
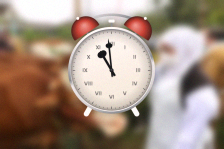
10:59
